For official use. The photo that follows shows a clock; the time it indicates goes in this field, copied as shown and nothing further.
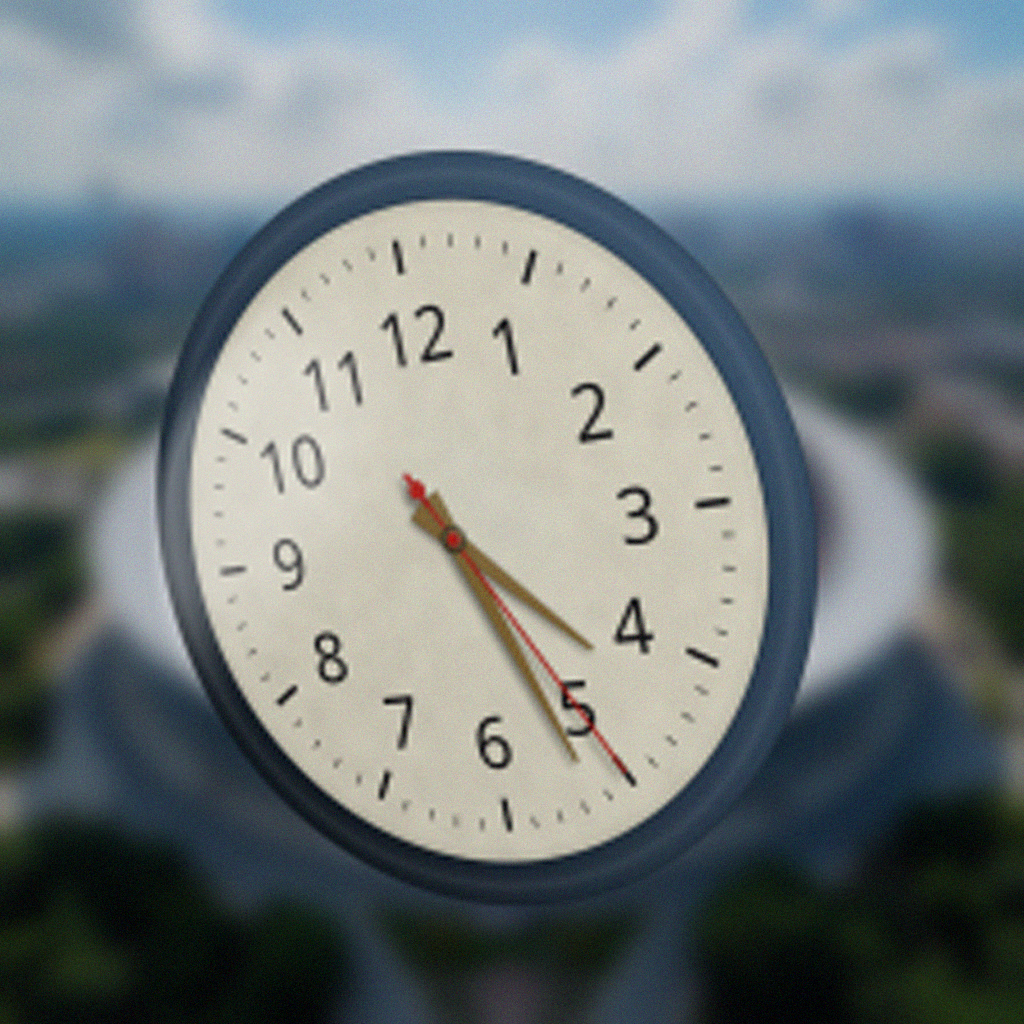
4:26:25
